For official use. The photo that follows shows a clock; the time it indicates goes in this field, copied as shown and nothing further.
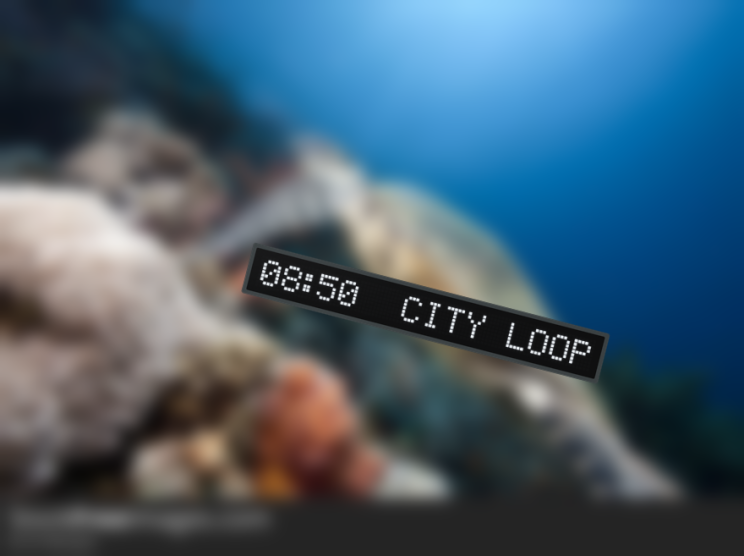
8:50
